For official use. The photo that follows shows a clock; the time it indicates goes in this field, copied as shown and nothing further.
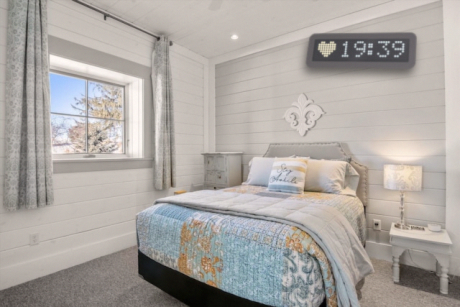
19:39
